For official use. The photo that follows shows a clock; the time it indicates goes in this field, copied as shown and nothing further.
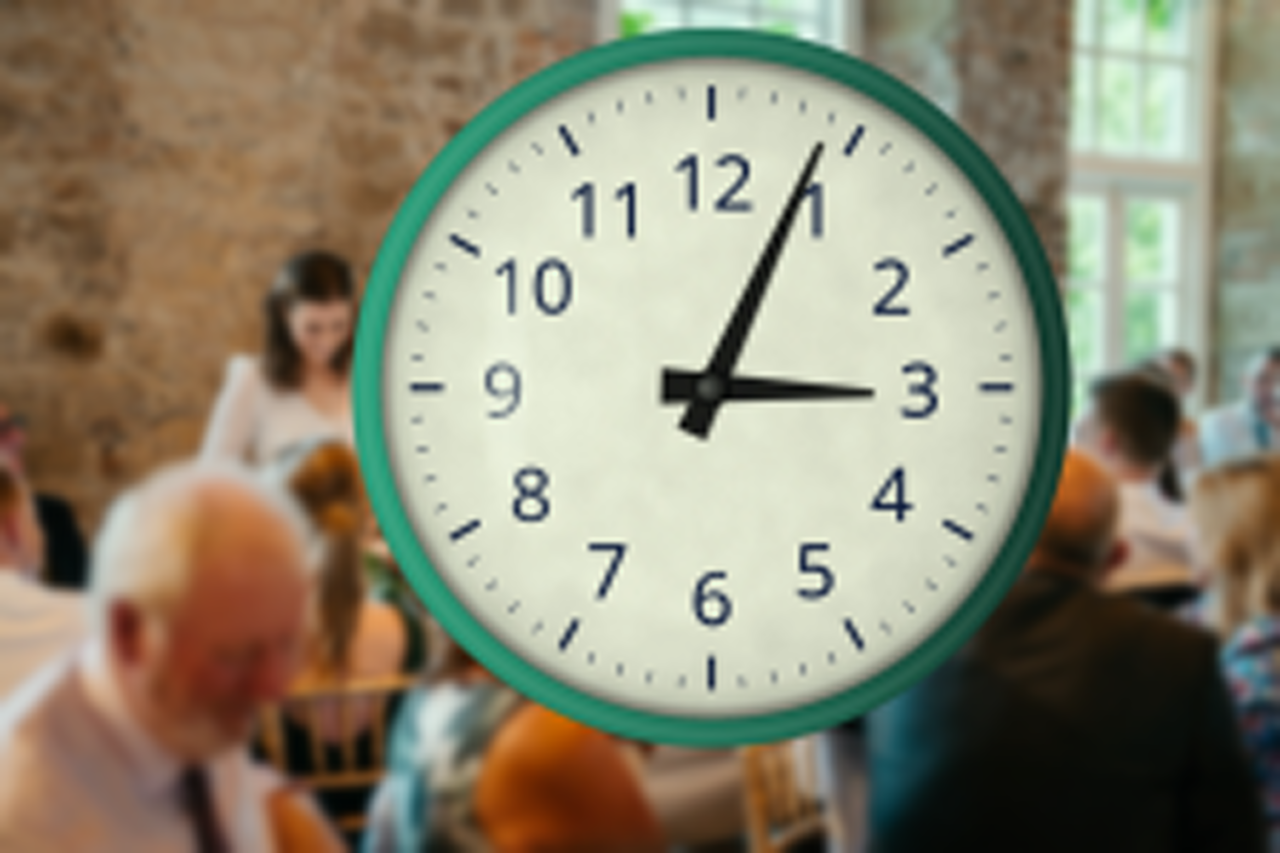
3:04
